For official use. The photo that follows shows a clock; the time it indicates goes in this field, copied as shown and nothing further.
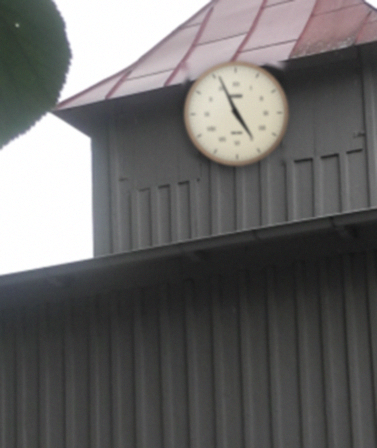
4:56
